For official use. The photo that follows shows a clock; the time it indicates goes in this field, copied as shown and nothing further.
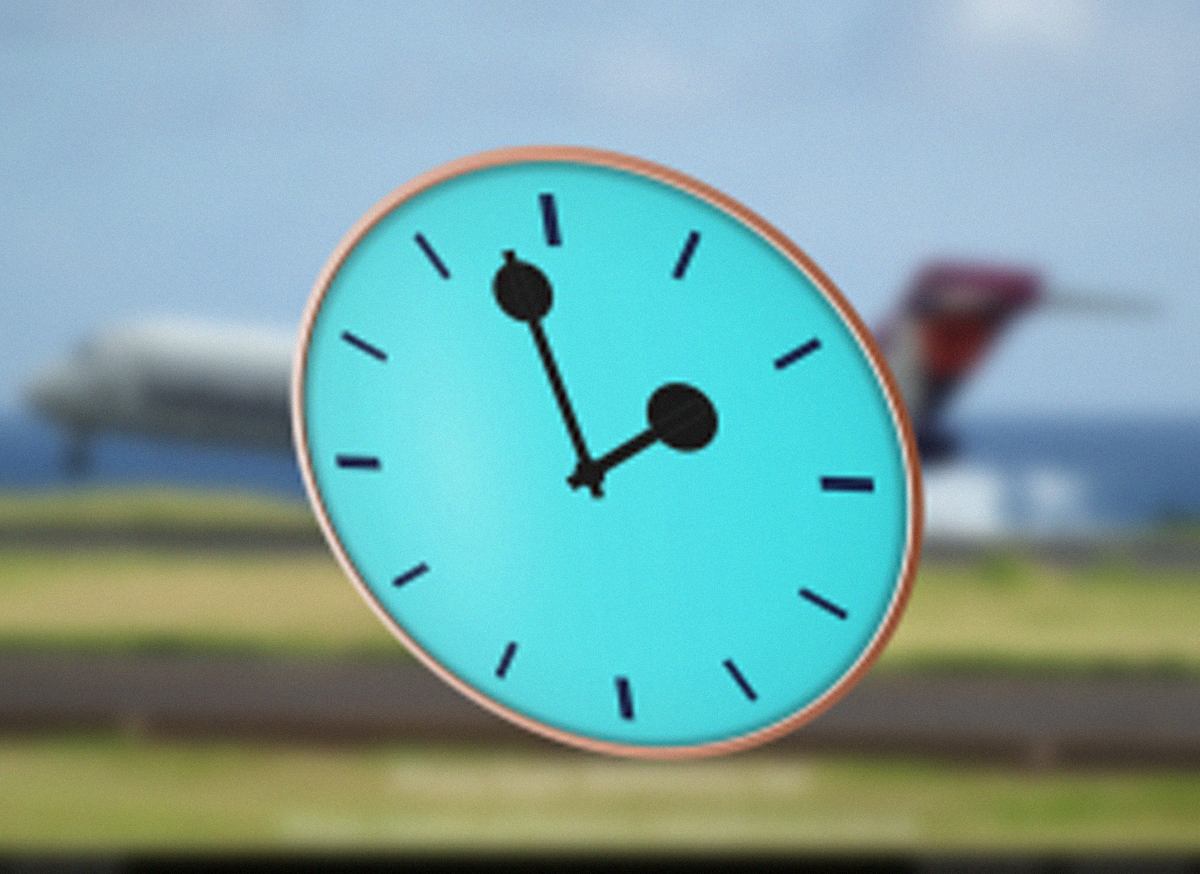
1:58
